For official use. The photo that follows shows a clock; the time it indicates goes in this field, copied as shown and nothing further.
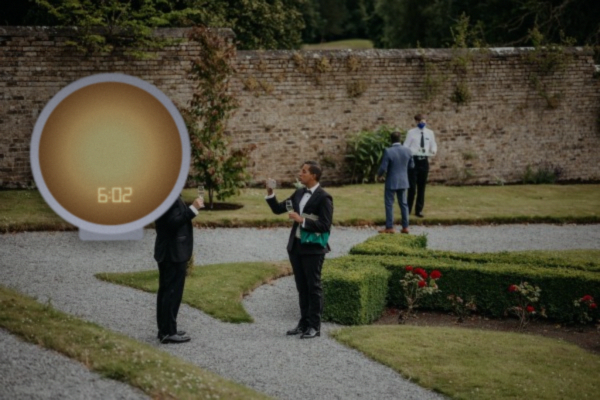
6:02
